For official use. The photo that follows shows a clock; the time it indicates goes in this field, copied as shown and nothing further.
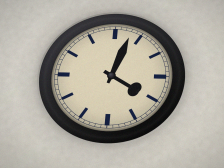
4:03
